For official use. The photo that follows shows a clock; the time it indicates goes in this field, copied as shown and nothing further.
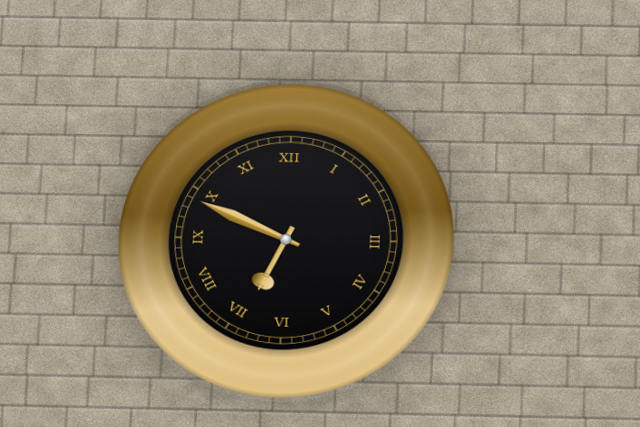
6:49
